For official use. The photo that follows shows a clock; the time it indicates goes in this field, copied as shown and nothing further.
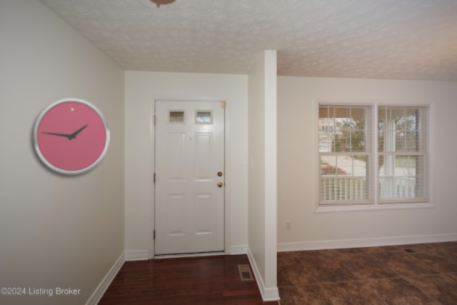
1:46
